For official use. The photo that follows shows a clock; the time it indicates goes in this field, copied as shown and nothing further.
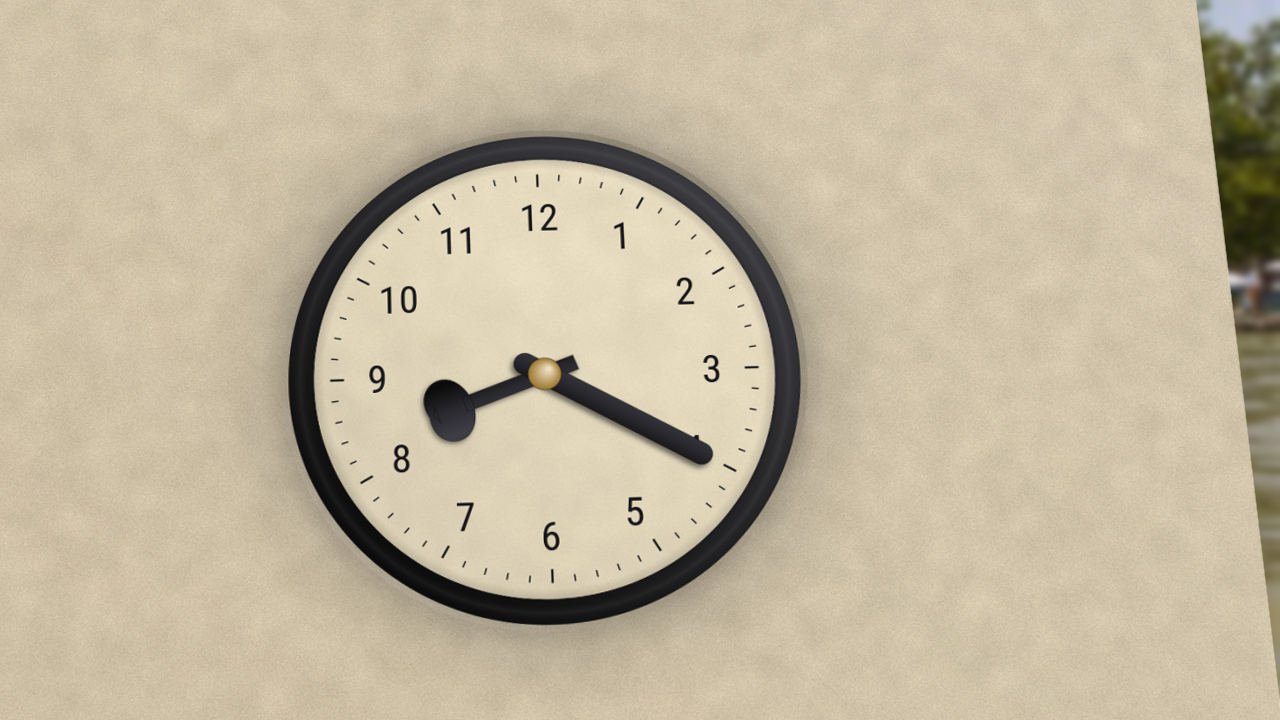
8:20
